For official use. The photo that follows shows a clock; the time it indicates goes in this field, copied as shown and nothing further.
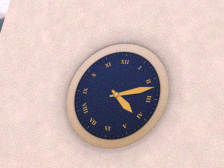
4:12
